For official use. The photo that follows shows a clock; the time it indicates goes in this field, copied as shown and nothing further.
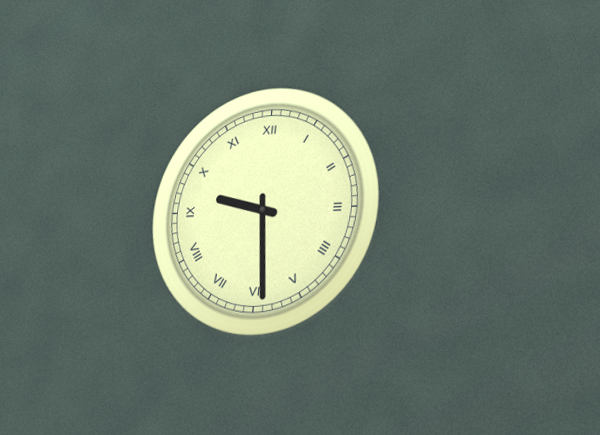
9:29
